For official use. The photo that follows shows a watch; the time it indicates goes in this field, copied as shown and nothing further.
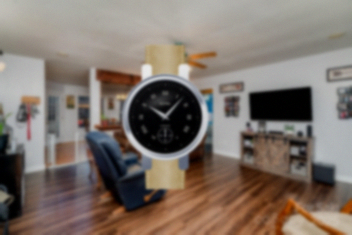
10:07
